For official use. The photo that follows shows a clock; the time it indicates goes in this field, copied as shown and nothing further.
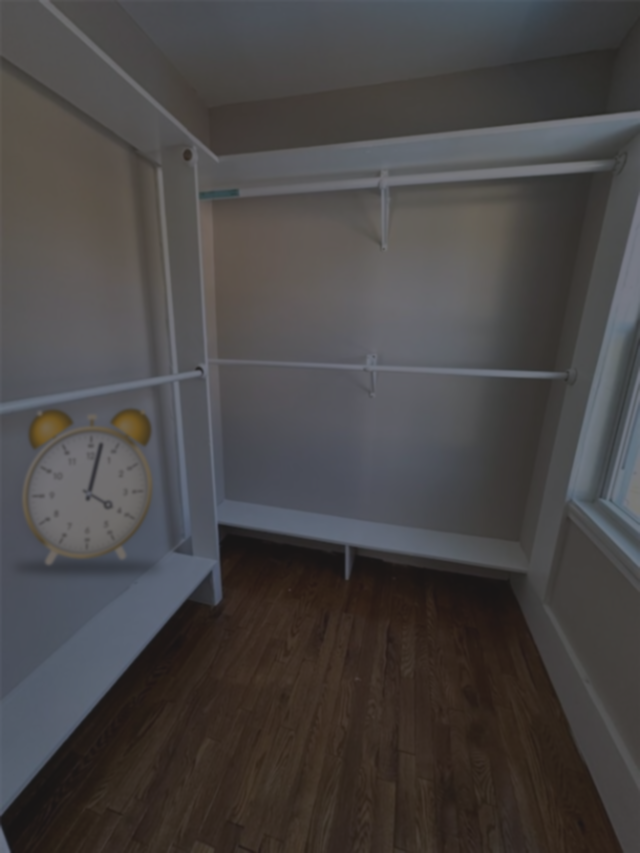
4:02
